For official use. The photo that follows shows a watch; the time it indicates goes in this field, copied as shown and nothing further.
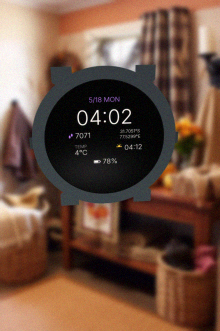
4:02
